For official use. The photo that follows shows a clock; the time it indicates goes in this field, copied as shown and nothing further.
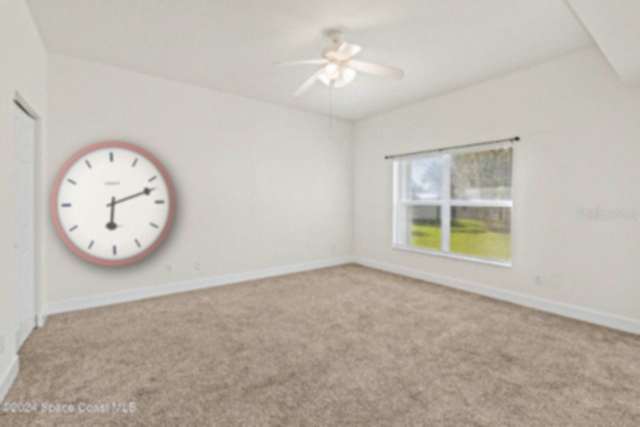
6:12
